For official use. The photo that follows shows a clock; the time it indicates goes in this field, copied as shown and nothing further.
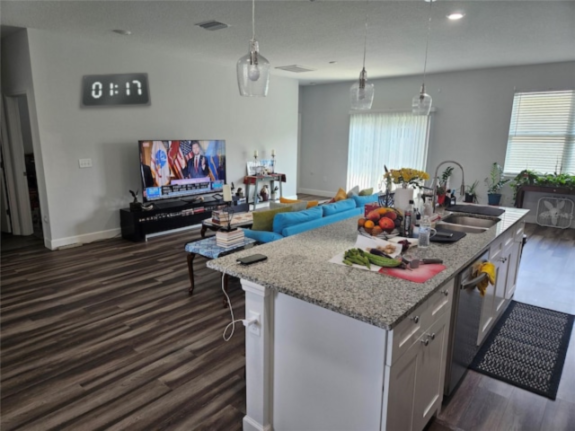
1:17
